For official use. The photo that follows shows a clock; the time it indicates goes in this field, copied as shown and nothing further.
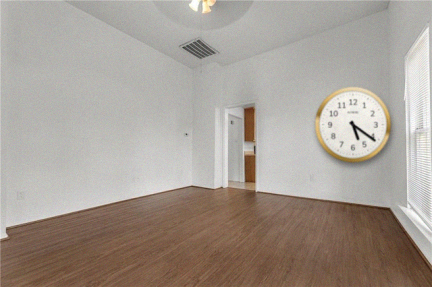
5:21
